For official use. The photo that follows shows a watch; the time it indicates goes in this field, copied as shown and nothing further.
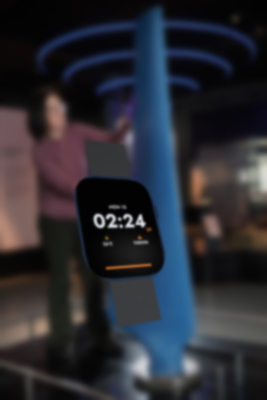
2:24
